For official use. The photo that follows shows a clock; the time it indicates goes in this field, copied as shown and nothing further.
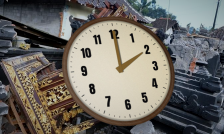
2:00
